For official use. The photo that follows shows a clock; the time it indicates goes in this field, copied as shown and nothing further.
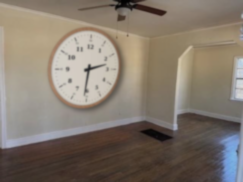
2:31
